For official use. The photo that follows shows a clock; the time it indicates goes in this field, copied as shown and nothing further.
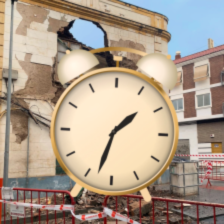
1:33
